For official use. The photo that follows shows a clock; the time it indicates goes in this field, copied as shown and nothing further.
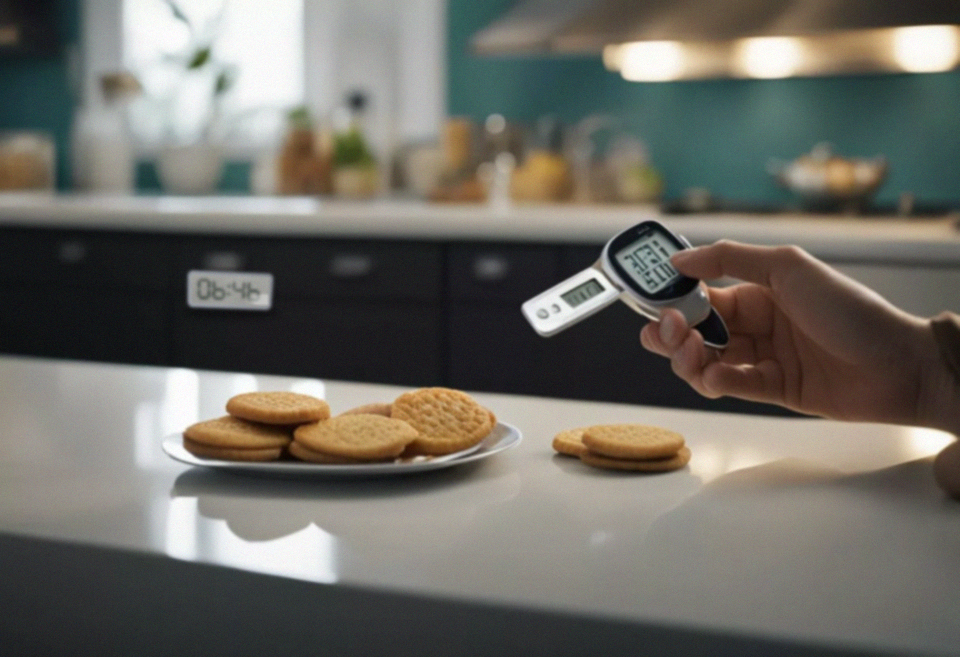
6:46
